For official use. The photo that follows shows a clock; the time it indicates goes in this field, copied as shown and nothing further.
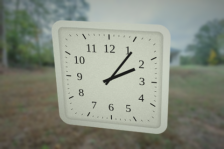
2:06
